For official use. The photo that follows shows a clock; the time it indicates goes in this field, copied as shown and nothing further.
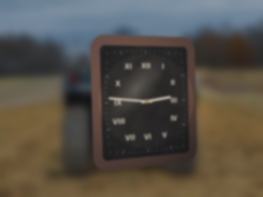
2:46
